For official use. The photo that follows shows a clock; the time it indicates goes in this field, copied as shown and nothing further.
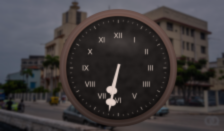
6:32
